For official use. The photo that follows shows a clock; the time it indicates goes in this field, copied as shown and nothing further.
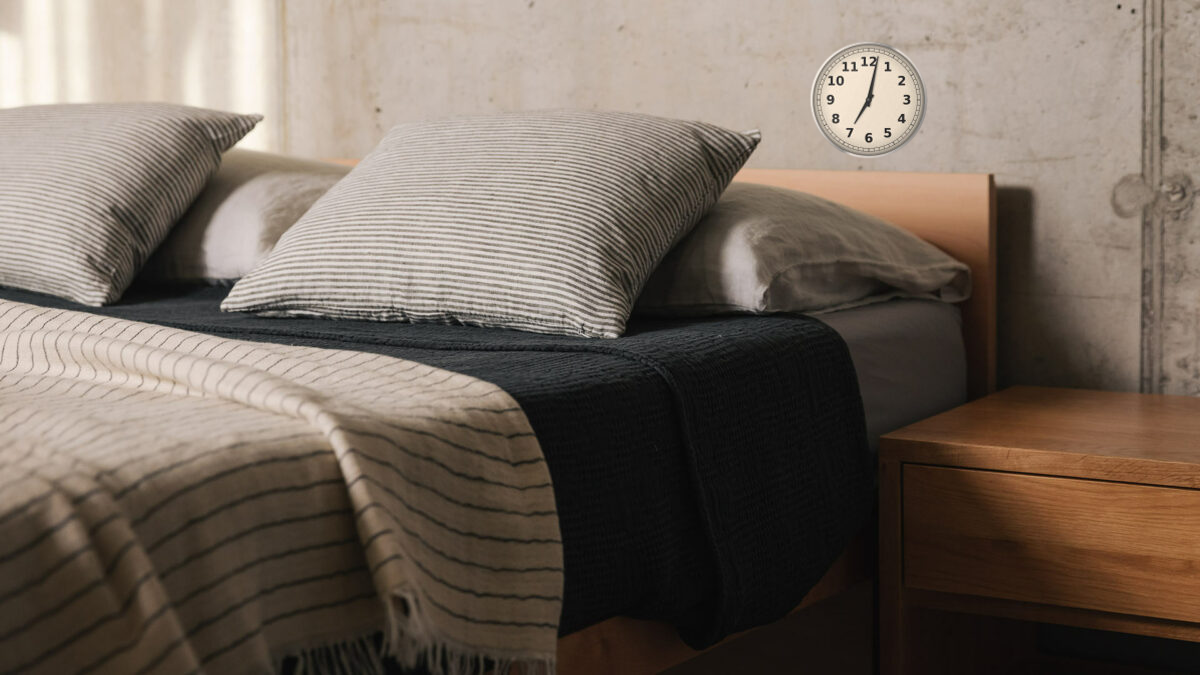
7:02
